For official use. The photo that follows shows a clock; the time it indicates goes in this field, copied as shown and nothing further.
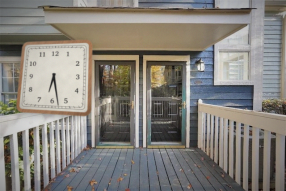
6:28
